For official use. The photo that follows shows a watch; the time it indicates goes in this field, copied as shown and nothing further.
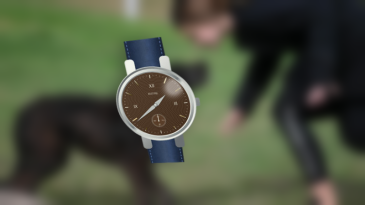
1:39
